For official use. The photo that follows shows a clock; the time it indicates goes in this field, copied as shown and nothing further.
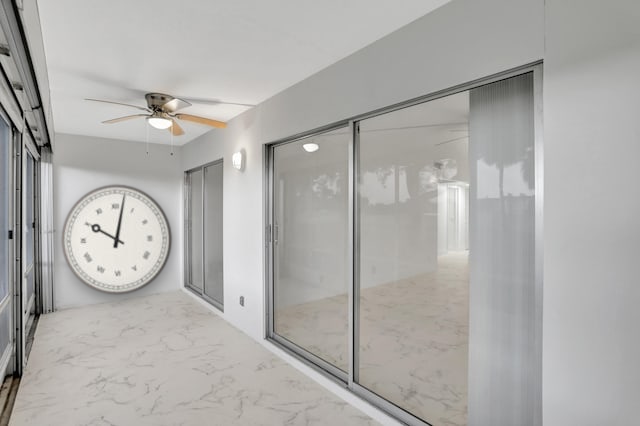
10:02
